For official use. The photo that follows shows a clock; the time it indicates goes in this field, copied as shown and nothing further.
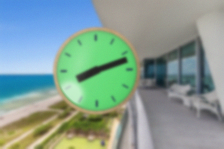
8:12
